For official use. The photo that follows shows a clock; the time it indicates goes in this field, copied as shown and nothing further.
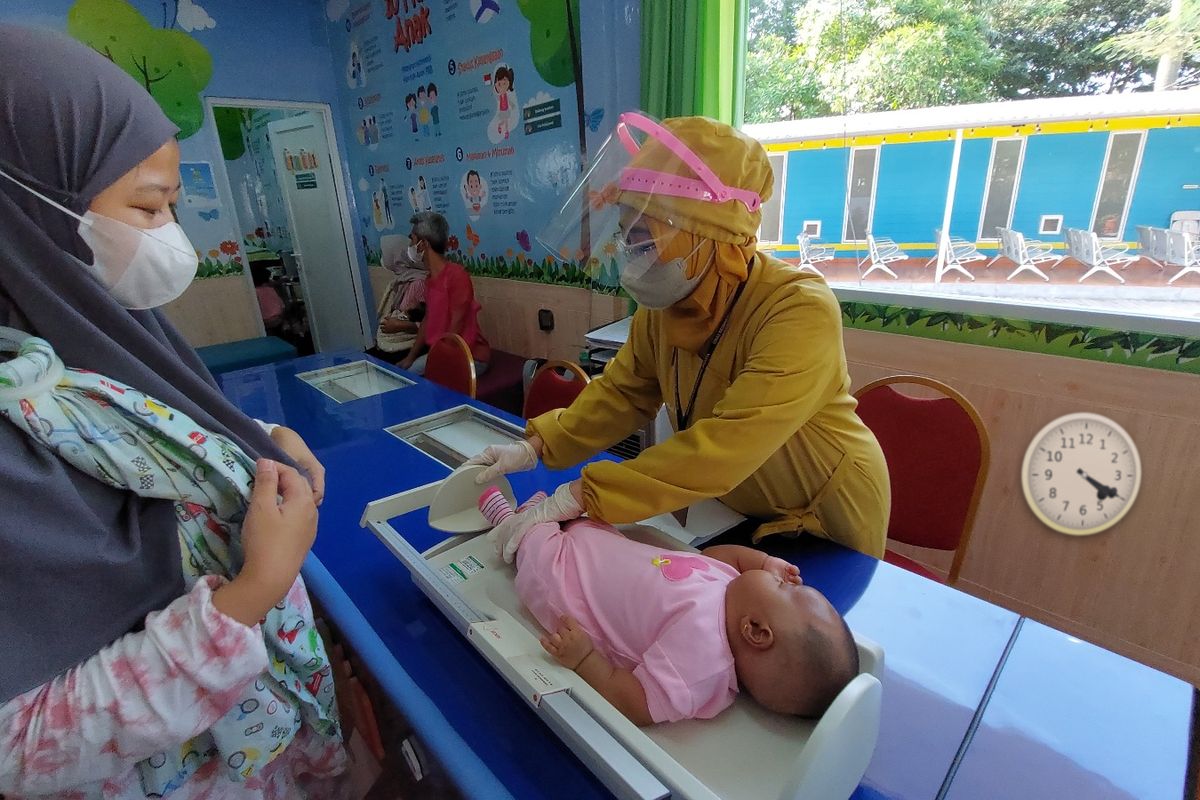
4:20
